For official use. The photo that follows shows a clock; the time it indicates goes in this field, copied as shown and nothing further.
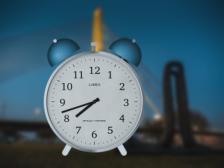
7:42
